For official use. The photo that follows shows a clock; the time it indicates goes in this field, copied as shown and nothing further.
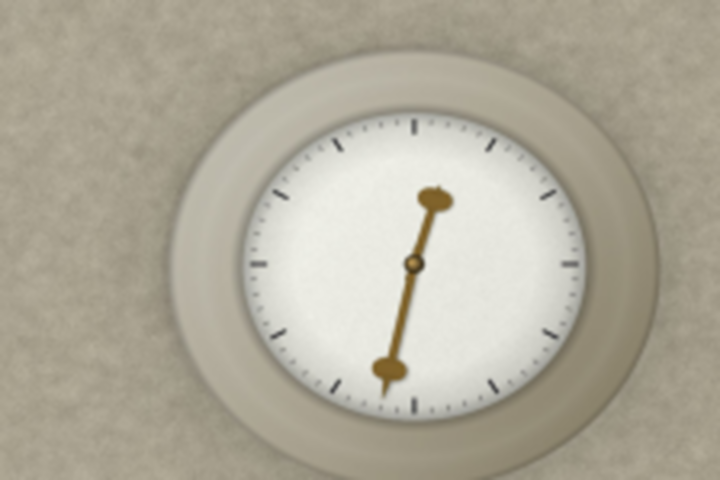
12:32
